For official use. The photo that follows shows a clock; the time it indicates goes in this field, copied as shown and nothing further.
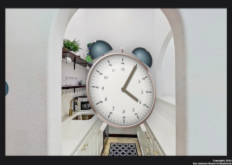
4:05
